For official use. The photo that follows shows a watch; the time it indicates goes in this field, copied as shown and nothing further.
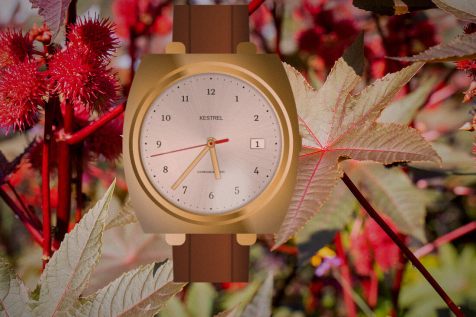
5:36:43
